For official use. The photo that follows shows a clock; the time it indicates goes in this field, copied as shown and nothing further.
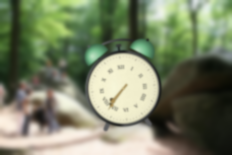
7:37
